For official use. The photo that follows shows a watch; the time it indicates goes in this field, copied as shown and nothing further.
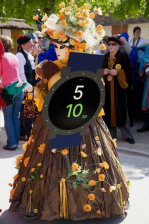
5:10
